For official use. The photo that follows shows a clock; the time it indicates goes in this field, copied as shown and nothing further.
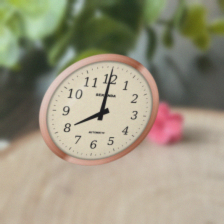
8:00
